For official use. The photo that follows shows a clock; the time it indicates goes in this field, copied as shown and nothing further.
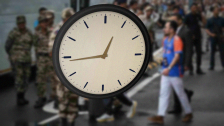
12:44
